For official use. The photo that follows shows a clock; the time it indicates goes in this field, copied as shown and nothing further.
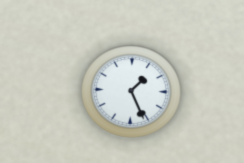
1:26
